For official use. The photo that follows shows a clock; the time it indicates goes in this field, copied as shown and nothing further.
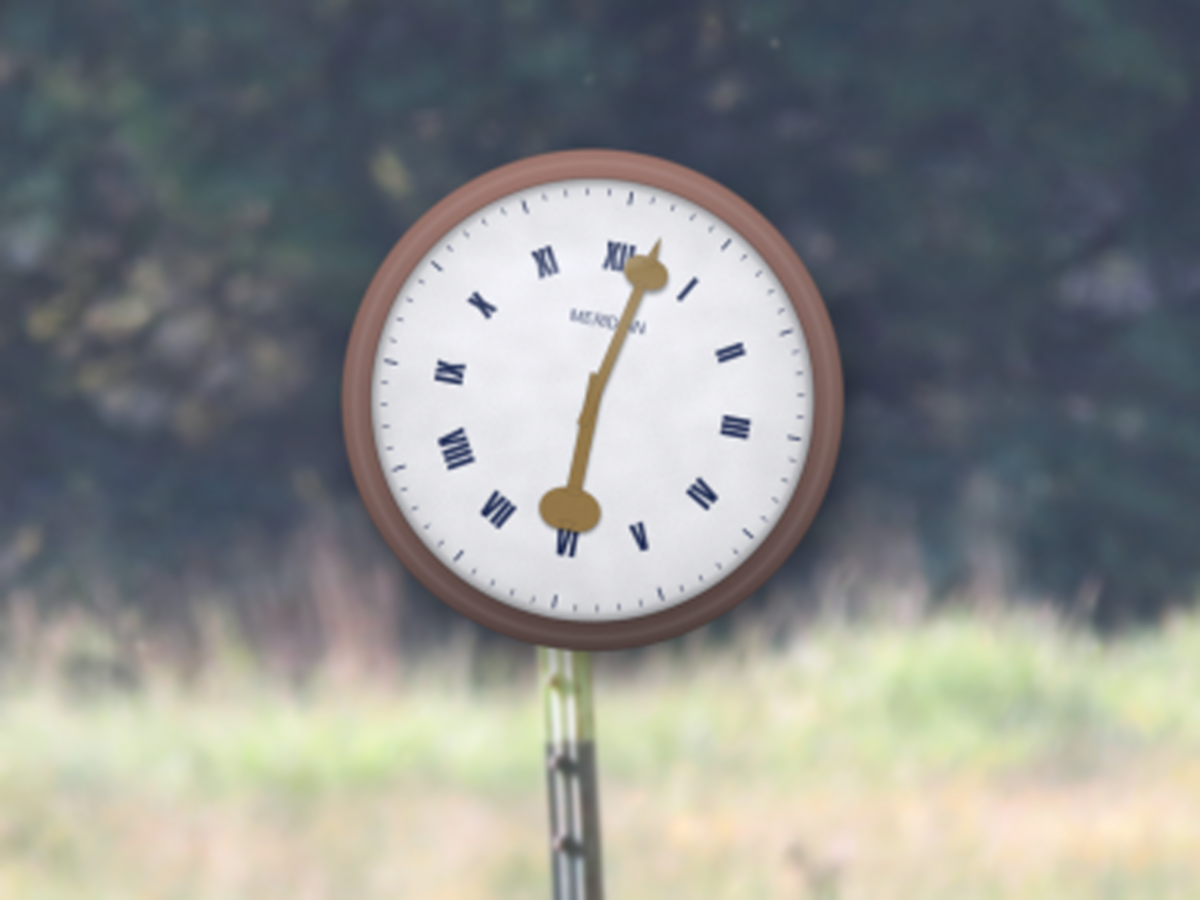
6:02
